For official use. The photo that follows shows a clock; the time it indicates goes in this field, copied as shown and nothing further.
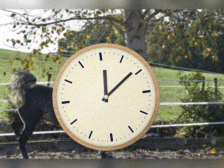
12:09
